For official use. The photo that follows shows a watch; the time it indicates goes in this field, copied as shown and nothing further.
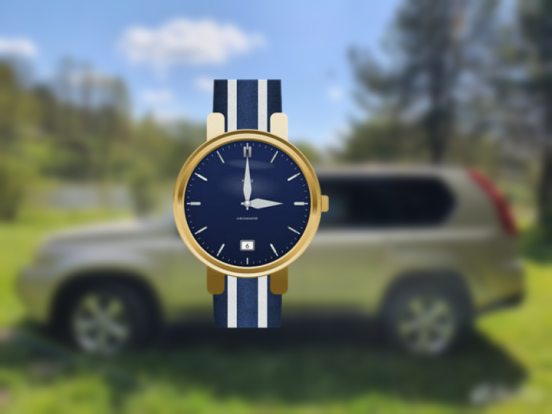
3:00
